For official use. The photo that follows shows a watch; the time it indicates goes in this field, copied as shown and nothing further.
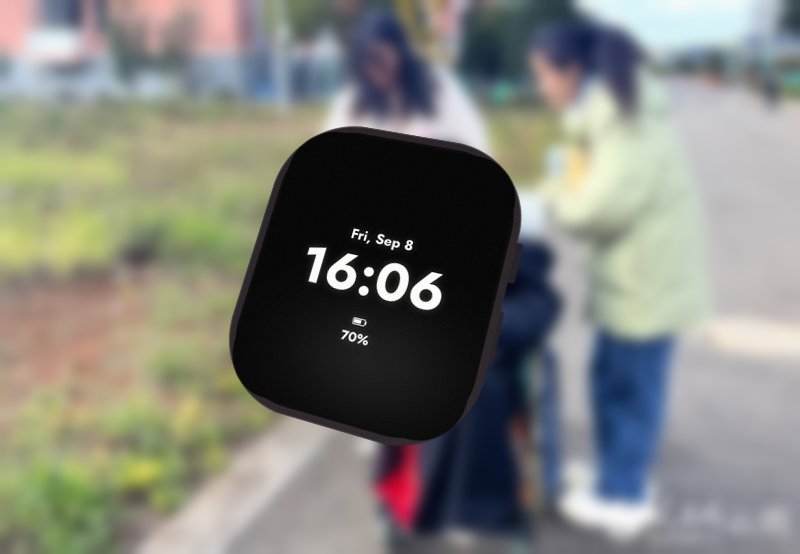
16:06
